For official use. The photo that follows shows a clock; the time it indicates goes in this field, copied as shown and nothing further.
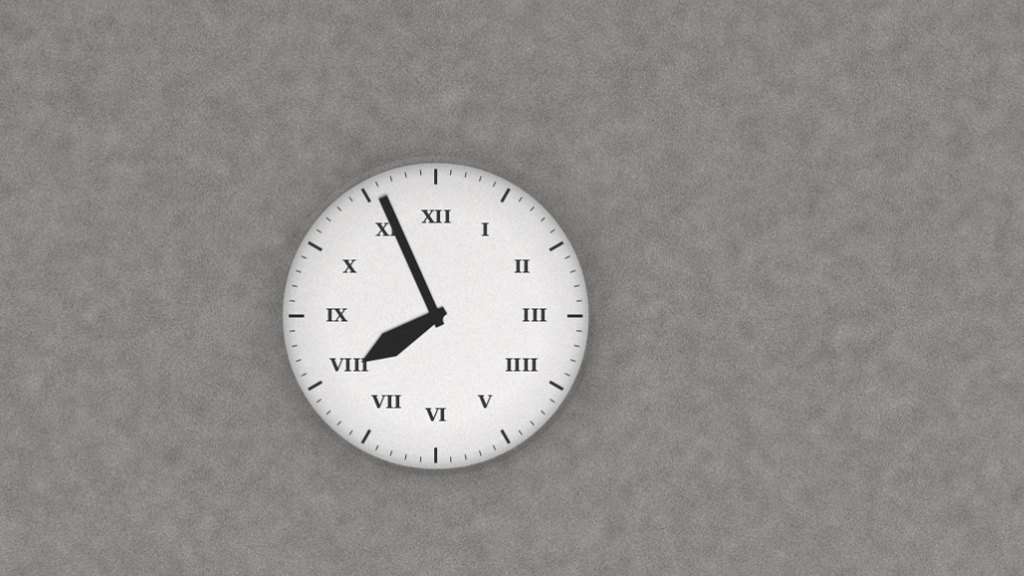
7:56
